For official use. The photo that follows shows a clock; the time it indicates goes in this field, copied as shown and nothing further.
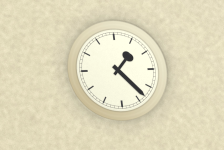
1:23
